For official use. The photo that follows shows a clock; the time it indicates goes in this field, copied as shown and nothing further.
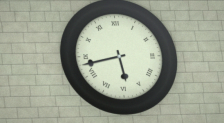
5:43
